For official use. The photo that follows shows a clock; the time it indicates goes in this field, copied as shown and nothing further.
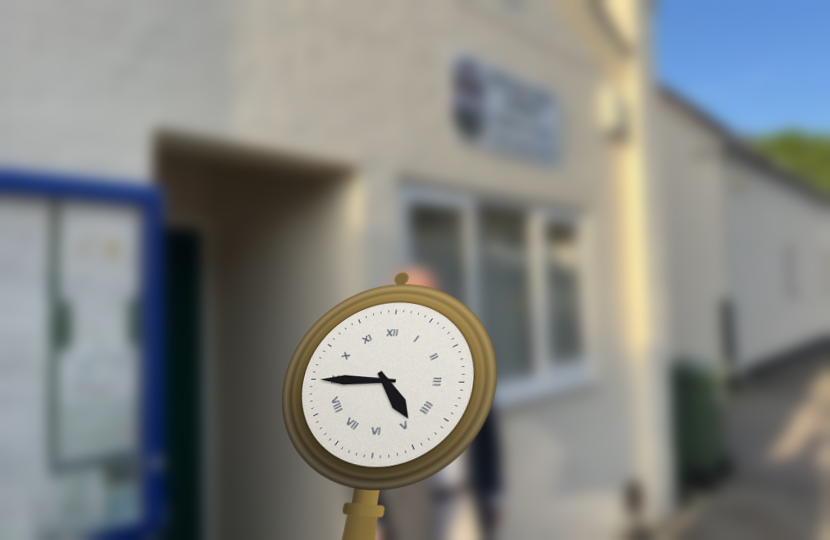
4:45
